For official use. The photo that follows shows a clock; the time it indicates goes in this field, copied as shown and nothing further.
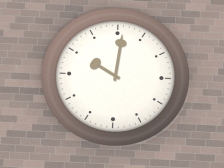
10:01
